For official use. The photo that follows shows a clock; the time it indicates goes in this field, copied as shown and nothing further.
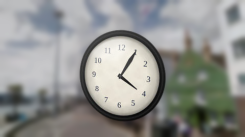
4:05
